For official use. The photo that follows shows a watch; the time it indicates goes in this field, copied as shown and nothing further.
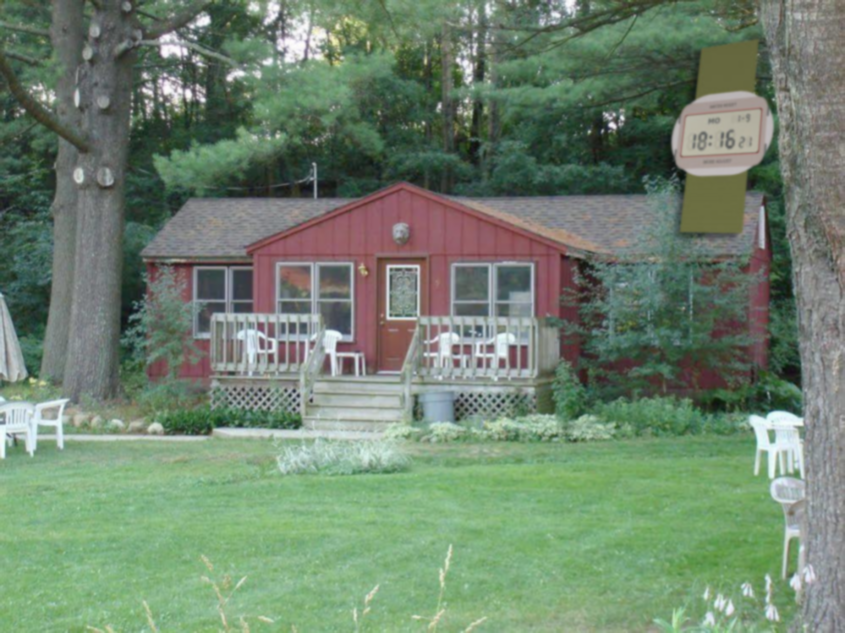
18:16
